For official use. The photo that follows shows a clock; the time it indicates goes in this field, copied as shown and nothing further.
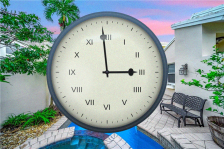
2:59
